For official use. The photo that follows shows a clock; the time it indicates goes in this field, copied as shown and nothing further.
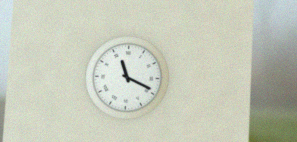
11:19
